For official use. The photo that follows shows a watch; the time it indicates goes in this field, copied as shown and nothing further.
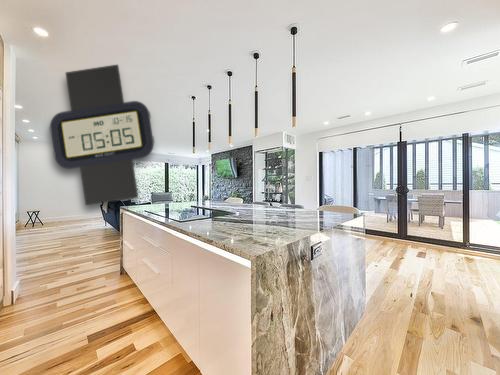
5:05
